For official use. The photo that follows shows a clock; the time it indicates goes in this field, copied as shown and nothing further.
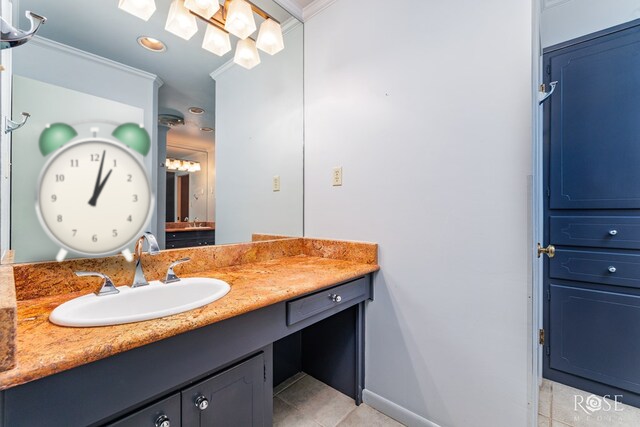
1:02
